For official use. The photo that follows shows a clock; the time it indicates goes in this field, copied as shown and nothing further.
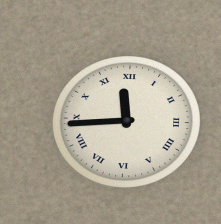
11:44
